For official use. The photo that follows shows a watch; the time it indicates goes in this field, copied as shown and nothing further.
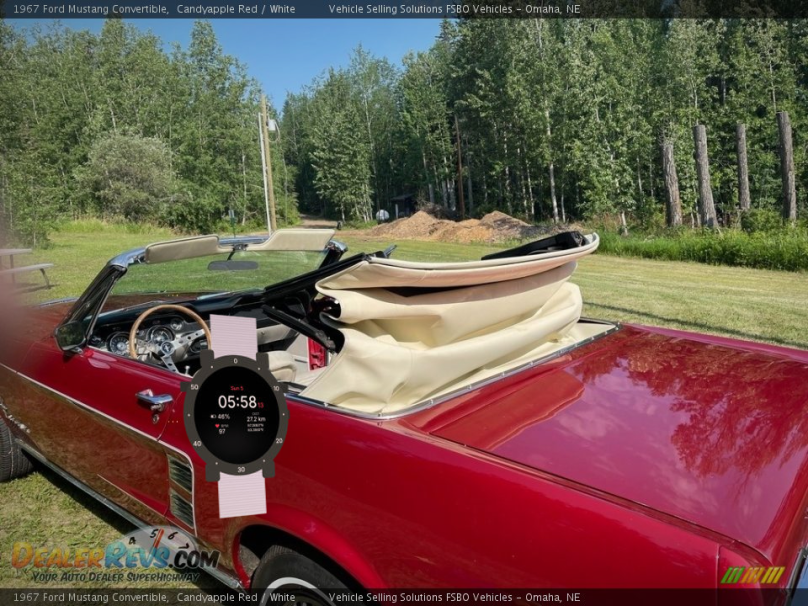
5:58
